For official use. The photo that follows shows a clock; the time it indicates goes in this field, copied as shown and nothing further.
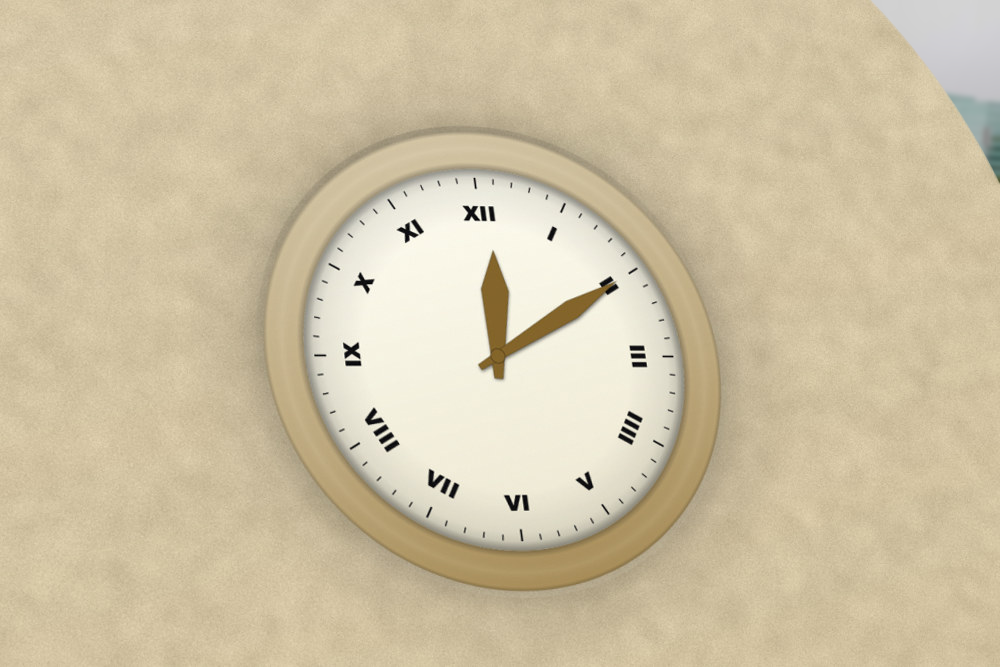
12:10
